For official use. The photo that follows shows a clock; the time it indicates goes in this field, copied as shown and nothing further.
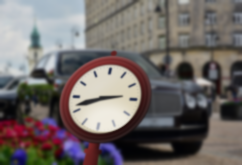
2:42
